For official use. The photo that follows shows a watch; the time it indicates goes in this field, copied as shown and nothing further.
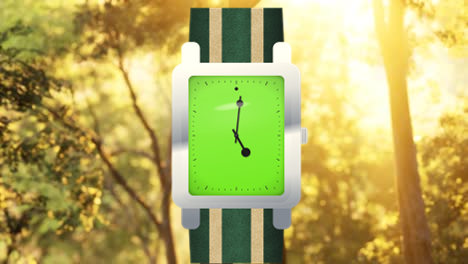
5:01
